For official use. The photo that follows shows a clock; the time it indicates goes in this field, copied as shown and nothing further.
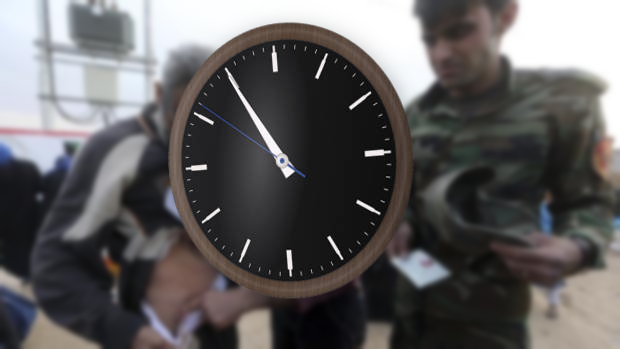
10:54:51
